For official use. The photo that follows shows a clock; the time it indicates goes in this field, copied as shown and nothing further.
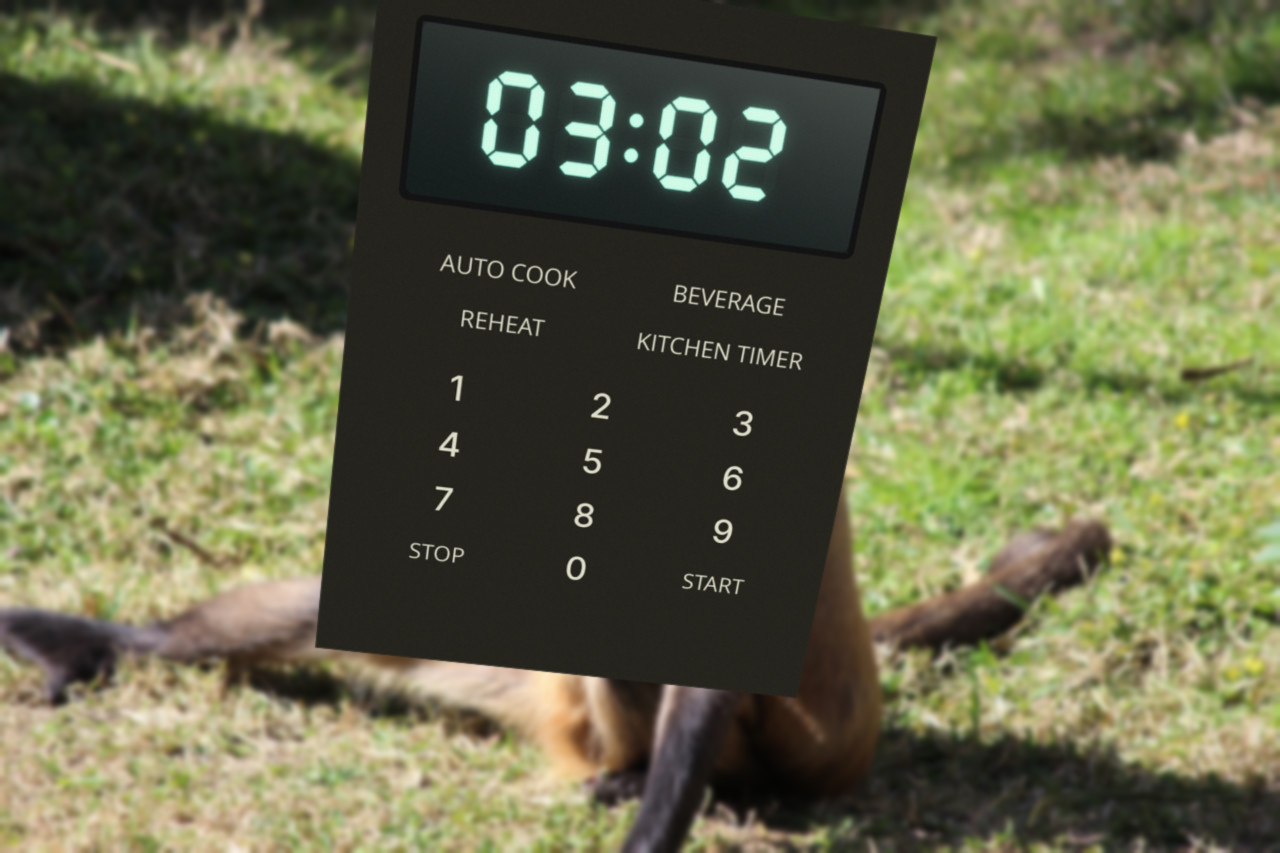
3:02
